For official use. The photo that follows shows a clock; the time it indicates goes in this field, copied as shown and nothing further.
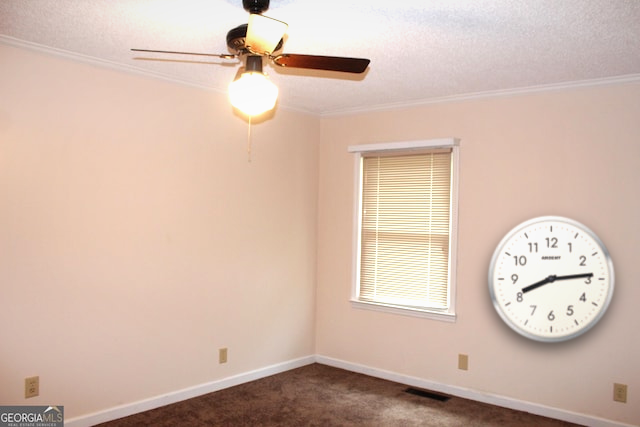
8:14
